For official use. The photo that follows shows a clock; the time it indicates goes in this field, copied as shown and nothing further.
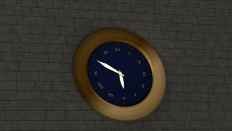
5:50
